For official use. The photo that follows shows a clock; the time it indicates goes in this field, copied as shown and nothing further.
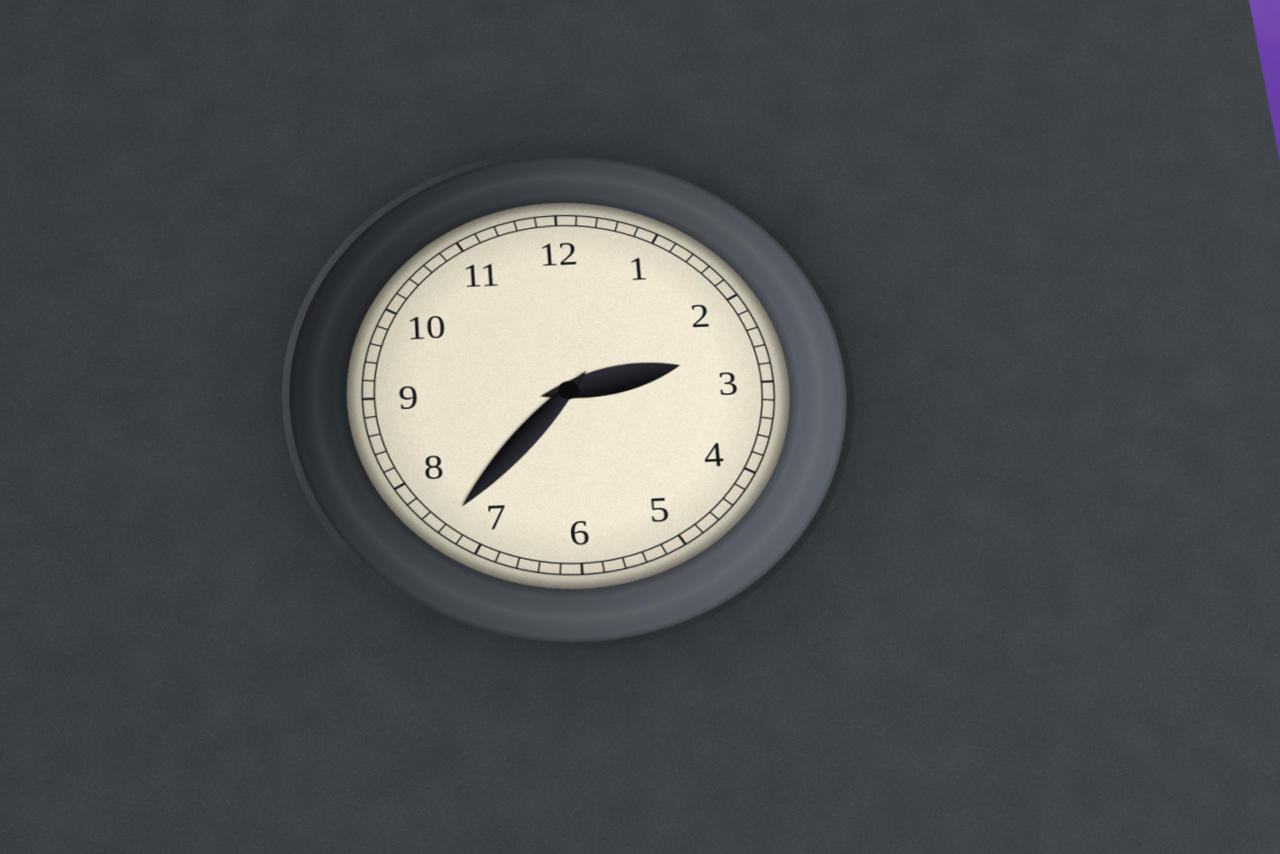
2:37
